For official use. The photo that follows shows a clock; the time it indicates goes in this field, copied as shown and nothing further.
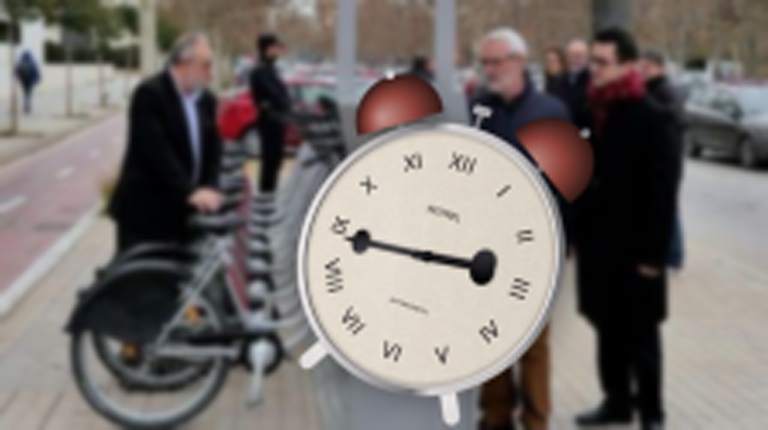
2:44
